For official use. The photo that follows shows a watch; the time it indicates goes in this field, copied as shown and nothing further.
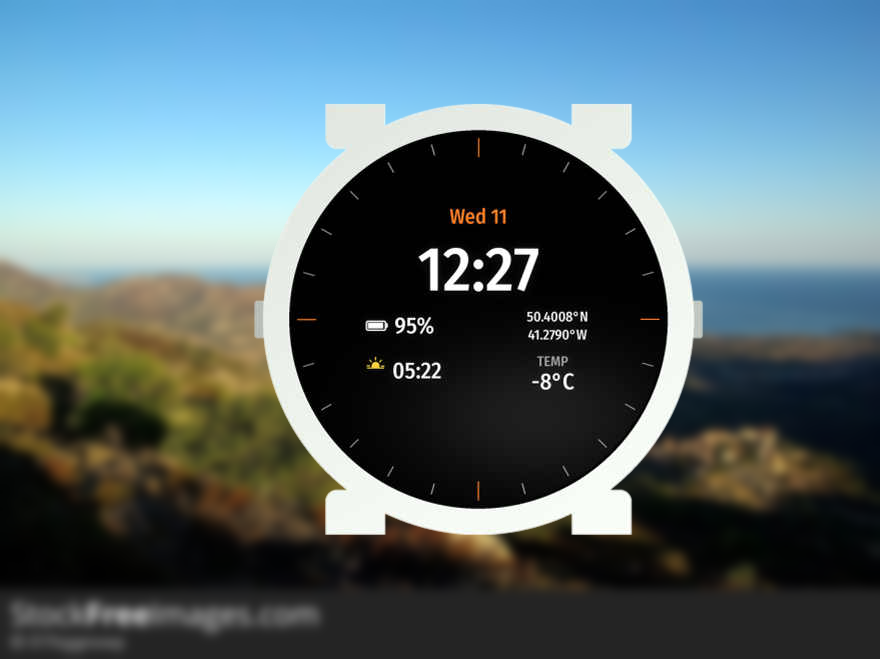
12:27
